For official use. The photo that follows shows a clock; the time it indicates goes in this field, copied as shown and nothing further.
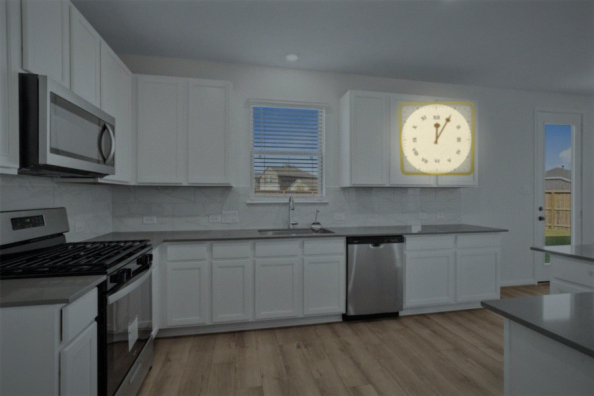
12:05
